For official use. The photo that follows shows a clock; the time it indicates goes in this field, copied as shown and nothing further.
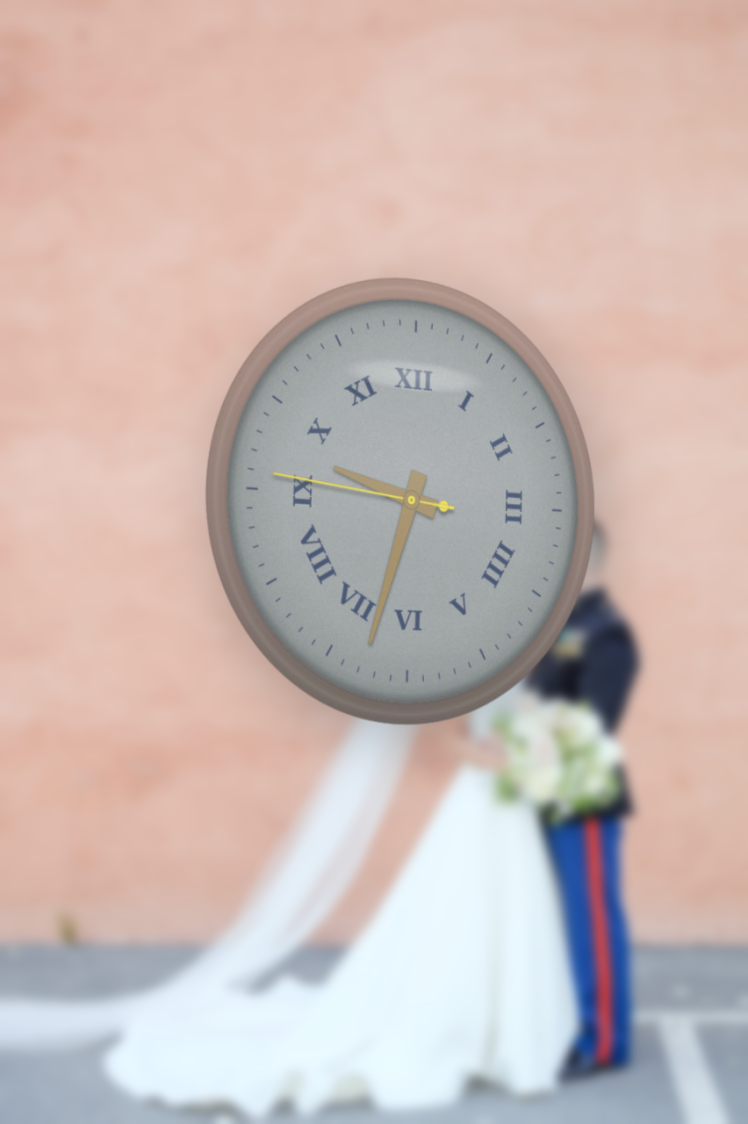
9:32:46
